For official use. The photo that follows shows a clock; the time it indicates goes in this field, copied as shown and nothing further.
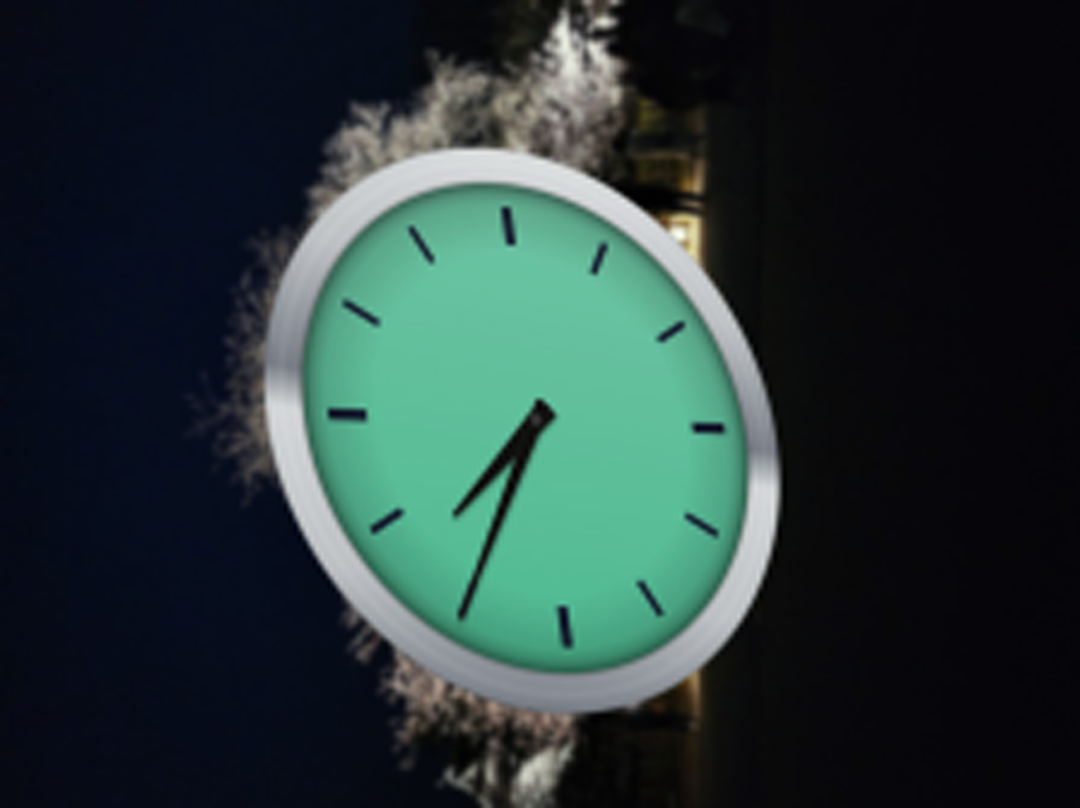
7:35
